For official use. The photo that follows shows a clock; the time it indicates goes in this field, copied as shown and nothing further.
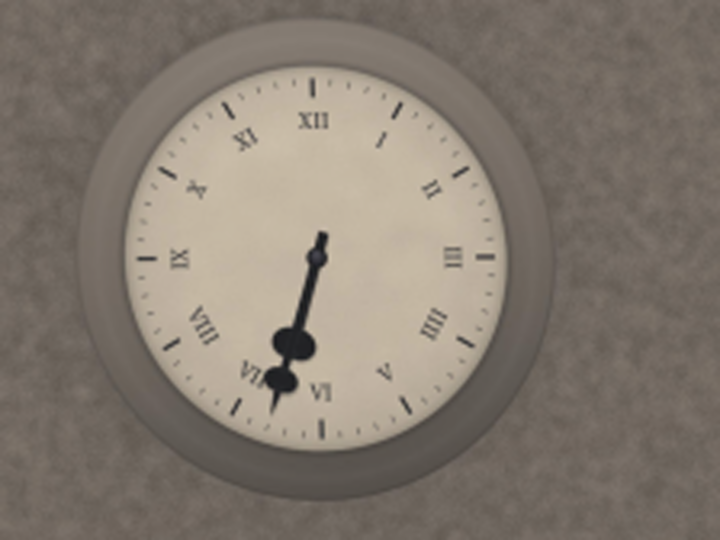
6:33
